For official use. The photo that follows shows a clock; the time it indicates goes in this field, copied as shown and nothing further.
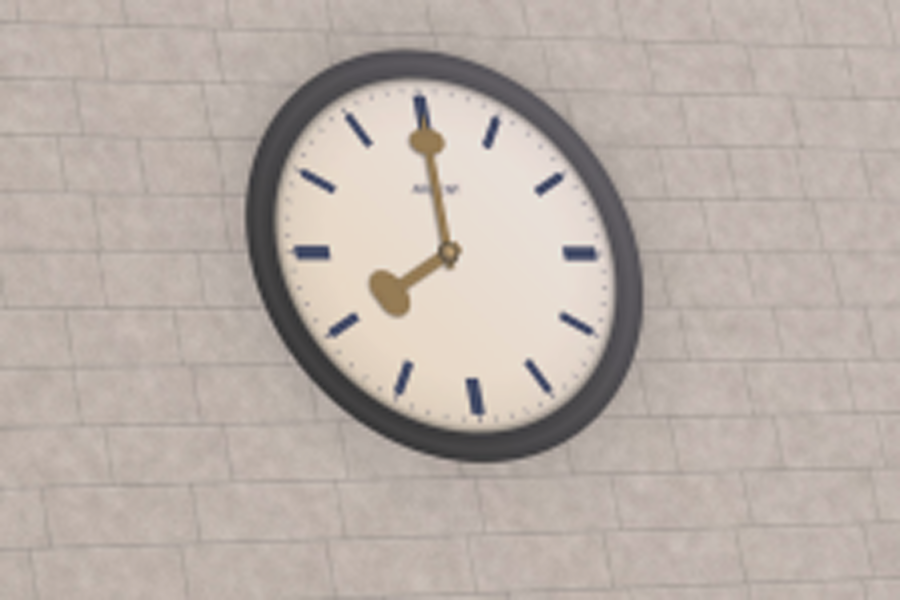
8:00
